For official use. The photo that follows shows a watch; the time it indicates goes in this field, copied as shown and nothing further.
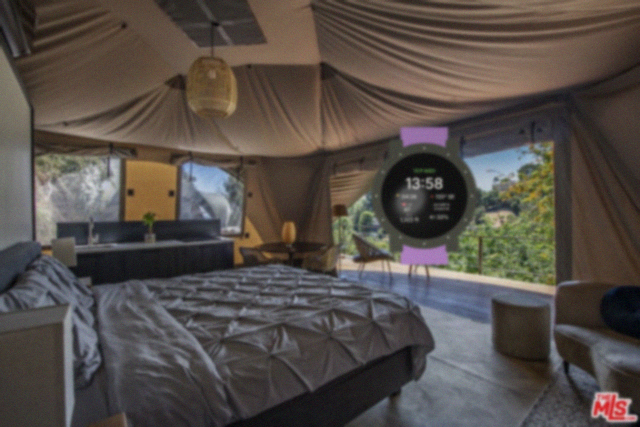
13:58
